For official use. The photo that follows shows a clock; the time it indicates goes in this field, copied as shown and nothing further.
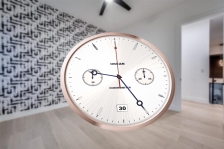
9:25
